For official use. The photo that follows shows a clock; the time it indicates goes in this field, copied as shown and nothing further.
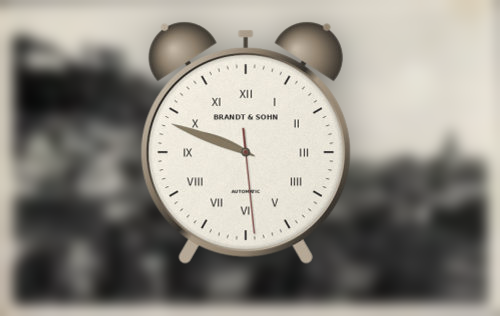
9:48:29
